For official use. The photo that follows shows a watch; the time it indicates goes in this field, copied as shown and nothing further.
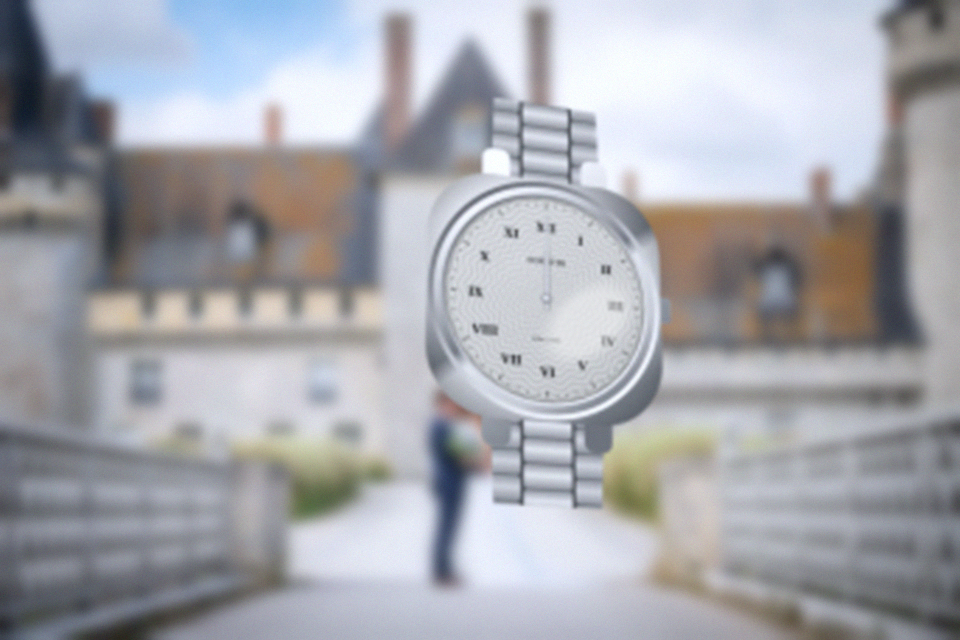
12:00
